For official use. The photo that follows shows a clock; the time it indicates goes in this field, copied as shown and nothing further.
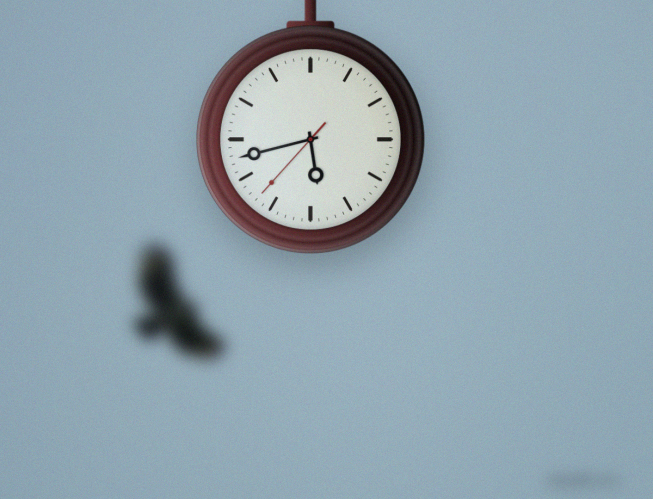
5:42:37
